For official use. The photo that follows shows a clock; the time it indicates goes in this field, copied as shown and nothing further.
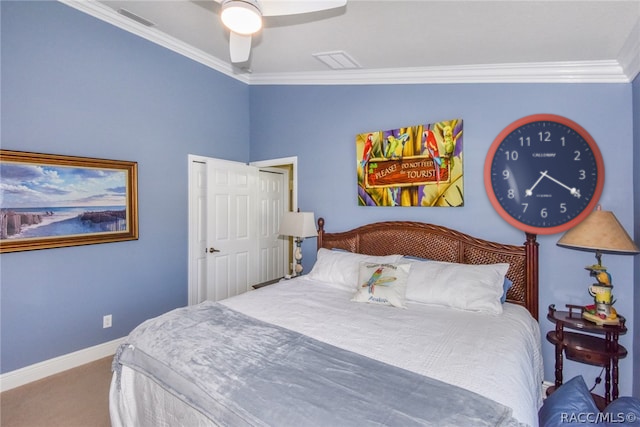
7:20
